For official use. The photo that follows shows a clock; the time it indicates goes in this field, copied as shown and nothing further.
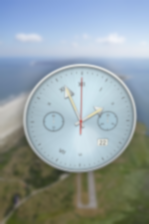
1:56
